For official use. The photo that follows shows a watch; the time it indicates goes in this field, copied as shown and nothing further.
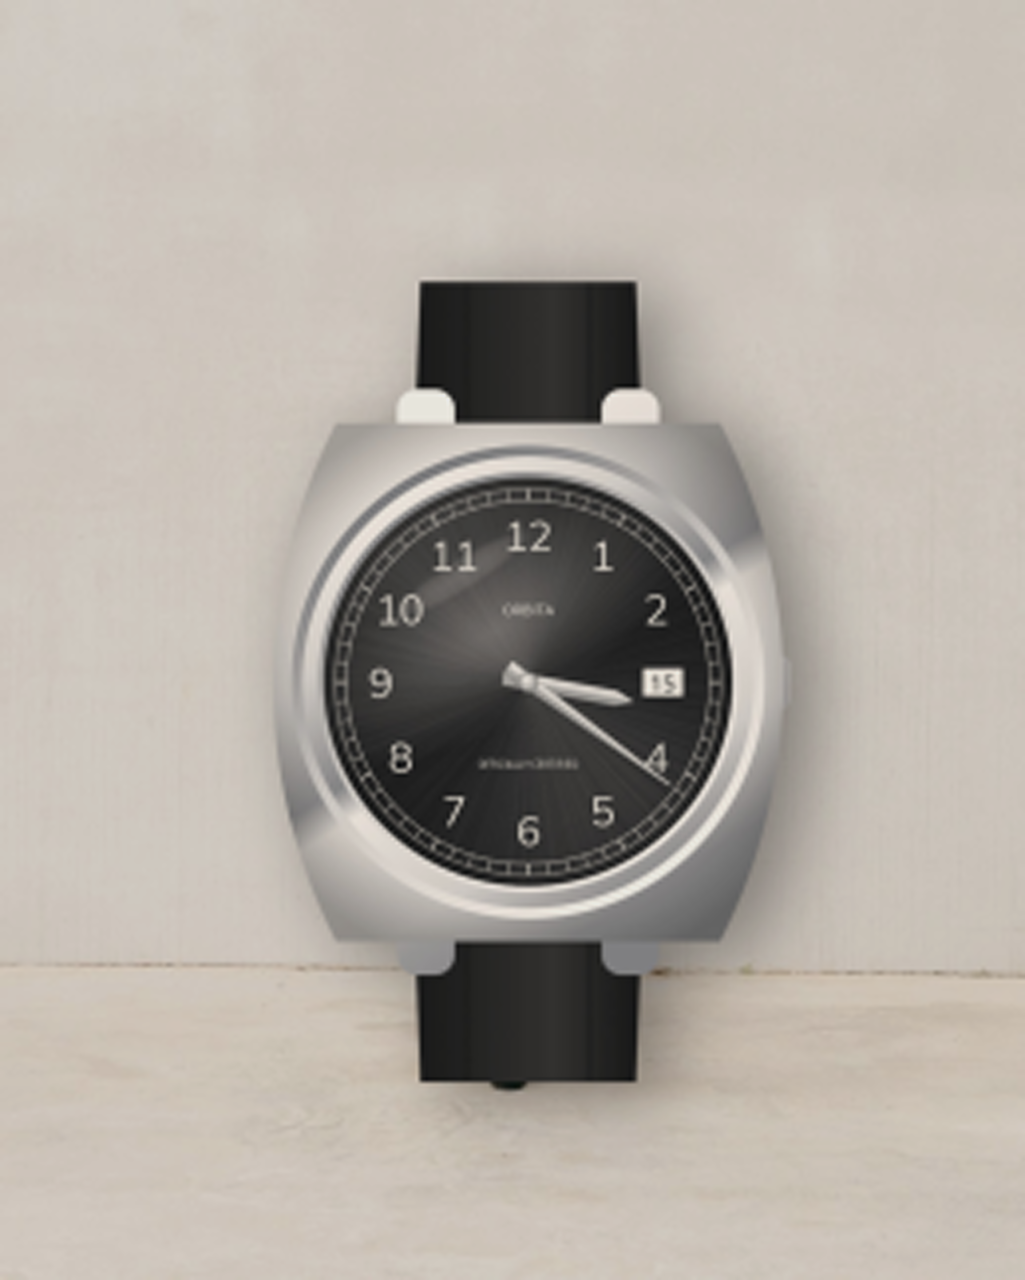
3:21
